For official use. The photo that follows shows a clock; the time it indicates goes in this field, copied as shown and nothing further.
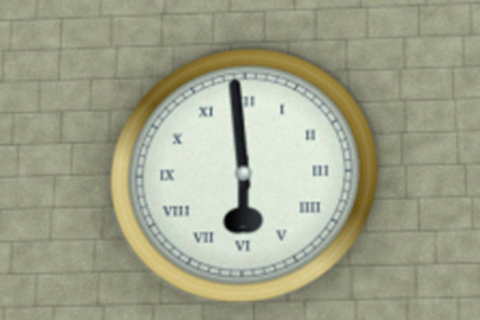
5:59
